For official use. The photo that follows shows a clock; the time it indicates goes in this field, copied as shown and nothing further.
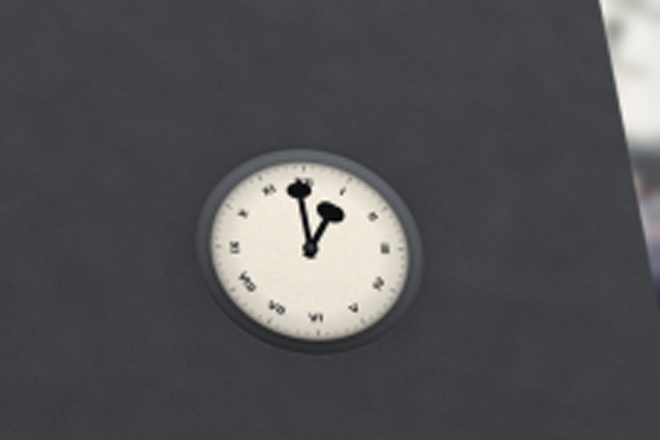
12:59
